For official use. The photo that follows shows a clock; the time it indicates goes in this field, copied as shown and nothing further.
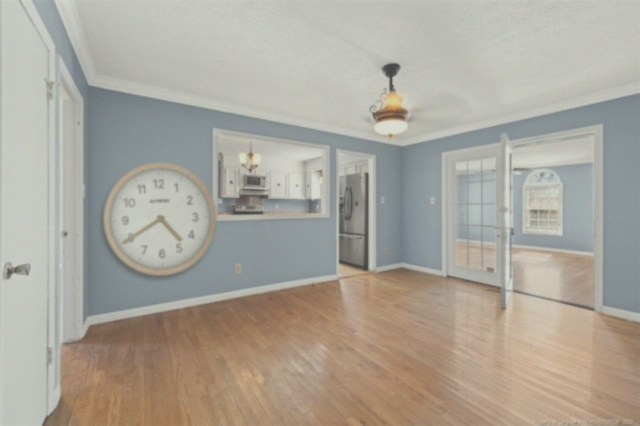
4:40
